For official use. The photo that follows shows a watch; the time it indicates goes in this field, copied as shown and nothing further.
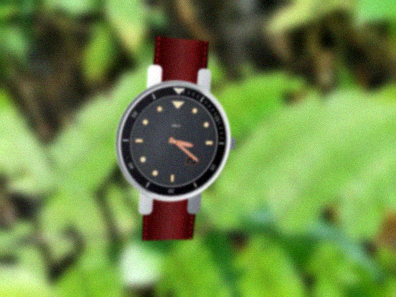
3:21
